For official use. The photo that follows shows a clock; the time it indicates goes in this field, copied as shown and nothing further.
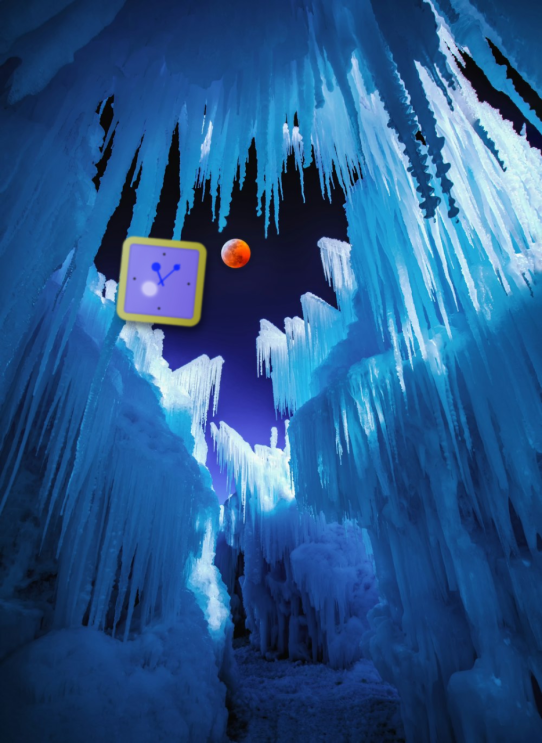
11:07
